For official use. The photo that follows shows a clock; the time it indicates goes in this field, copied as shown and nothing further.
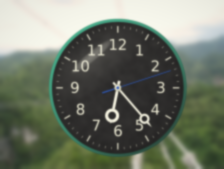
6:23:12
